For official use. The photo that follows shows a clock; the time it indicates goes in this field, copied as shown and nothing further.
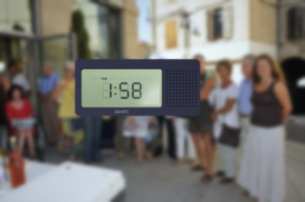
1:58
